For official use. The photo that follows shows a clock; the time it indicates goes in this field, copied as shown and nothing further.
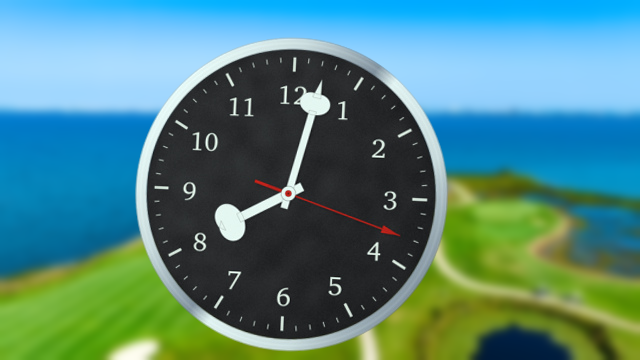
8:02:18
